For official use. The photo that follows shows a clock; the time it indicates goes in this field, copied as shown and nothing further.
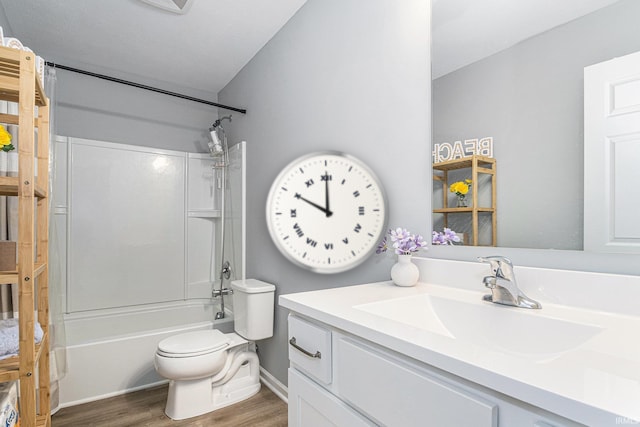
10:00
